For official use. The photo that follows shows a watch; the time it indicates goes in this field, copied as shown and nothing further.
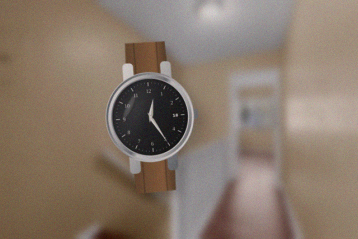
12:25
